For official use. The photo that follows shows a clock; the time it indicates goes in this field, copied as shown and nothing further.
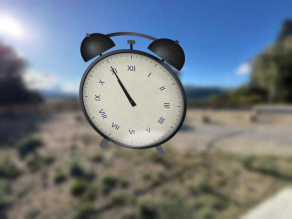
10:55
